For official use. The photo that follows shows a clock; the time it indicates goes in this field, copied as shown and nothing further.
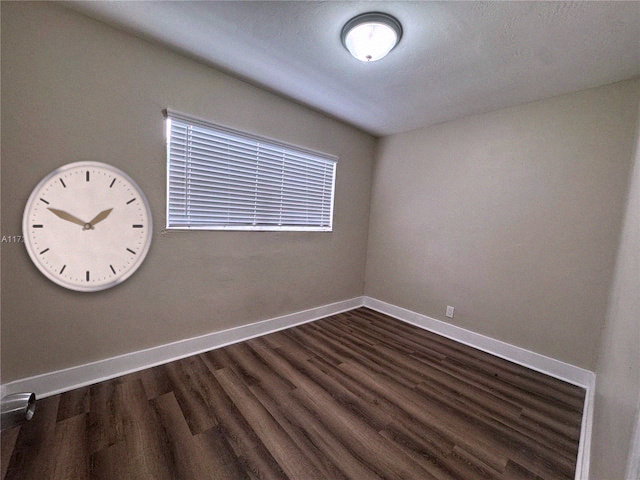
1:49
